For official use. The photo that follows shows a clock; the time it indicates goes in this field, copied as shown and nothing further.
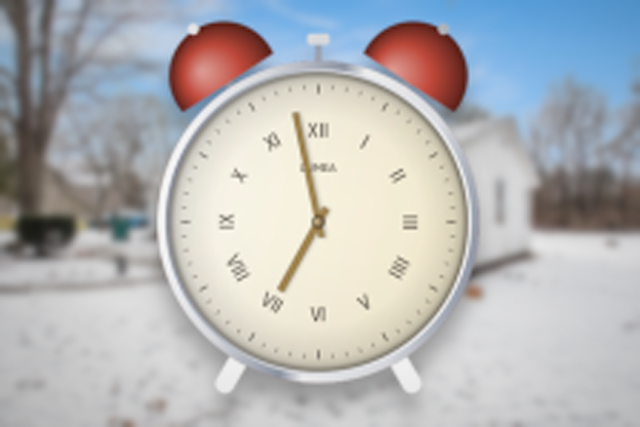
6:58
